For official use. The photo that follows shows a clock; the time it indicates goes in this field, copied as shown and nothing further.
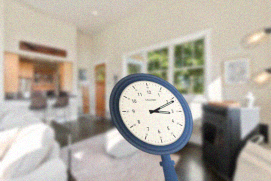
3:11
